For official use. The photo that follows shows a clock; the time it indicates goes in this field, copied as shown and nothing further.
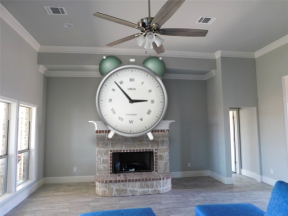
2:53
